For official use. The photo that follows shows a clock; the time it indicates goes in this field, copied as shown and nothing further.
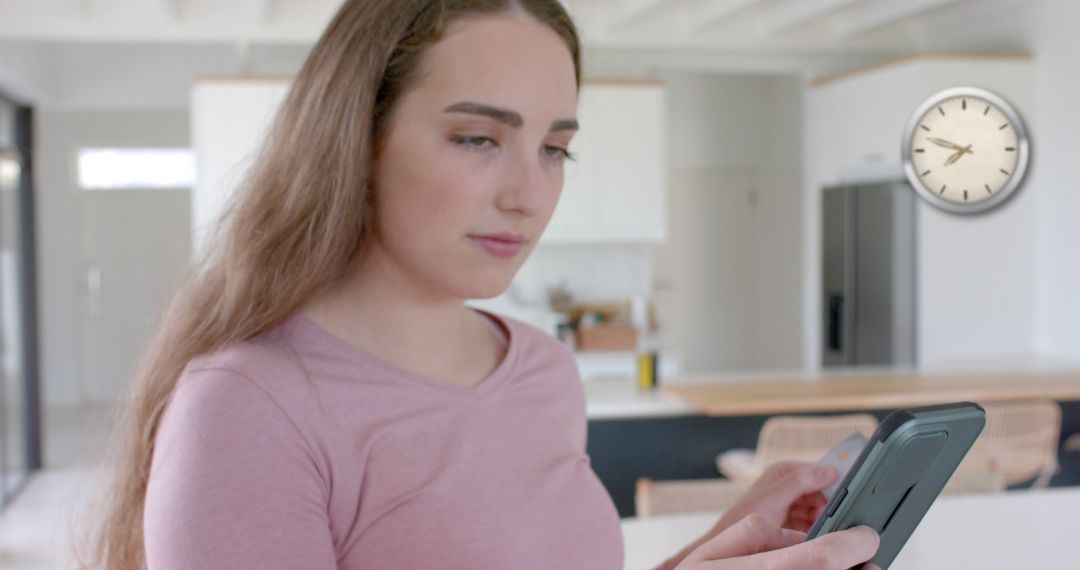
7:48
